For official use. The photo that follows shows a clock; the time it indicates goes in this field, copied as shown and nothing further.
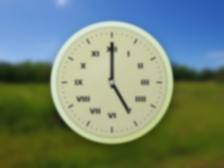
5:00
